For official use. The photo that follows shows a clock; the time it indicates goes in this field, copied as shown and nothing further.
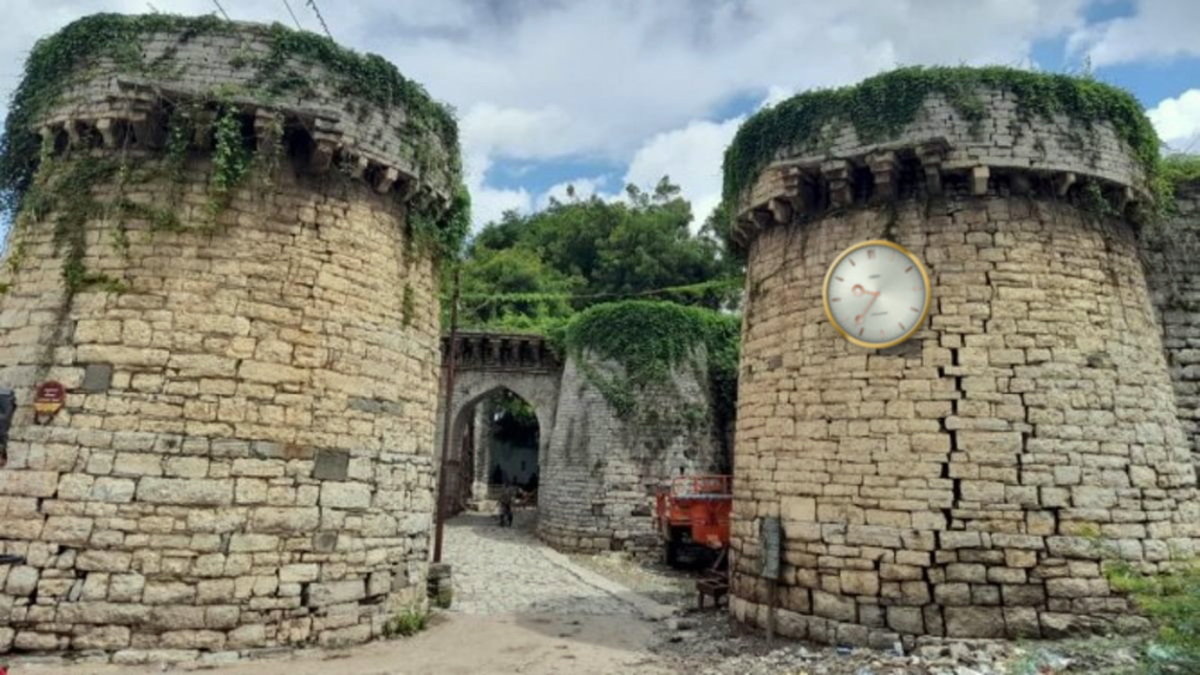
9:37
